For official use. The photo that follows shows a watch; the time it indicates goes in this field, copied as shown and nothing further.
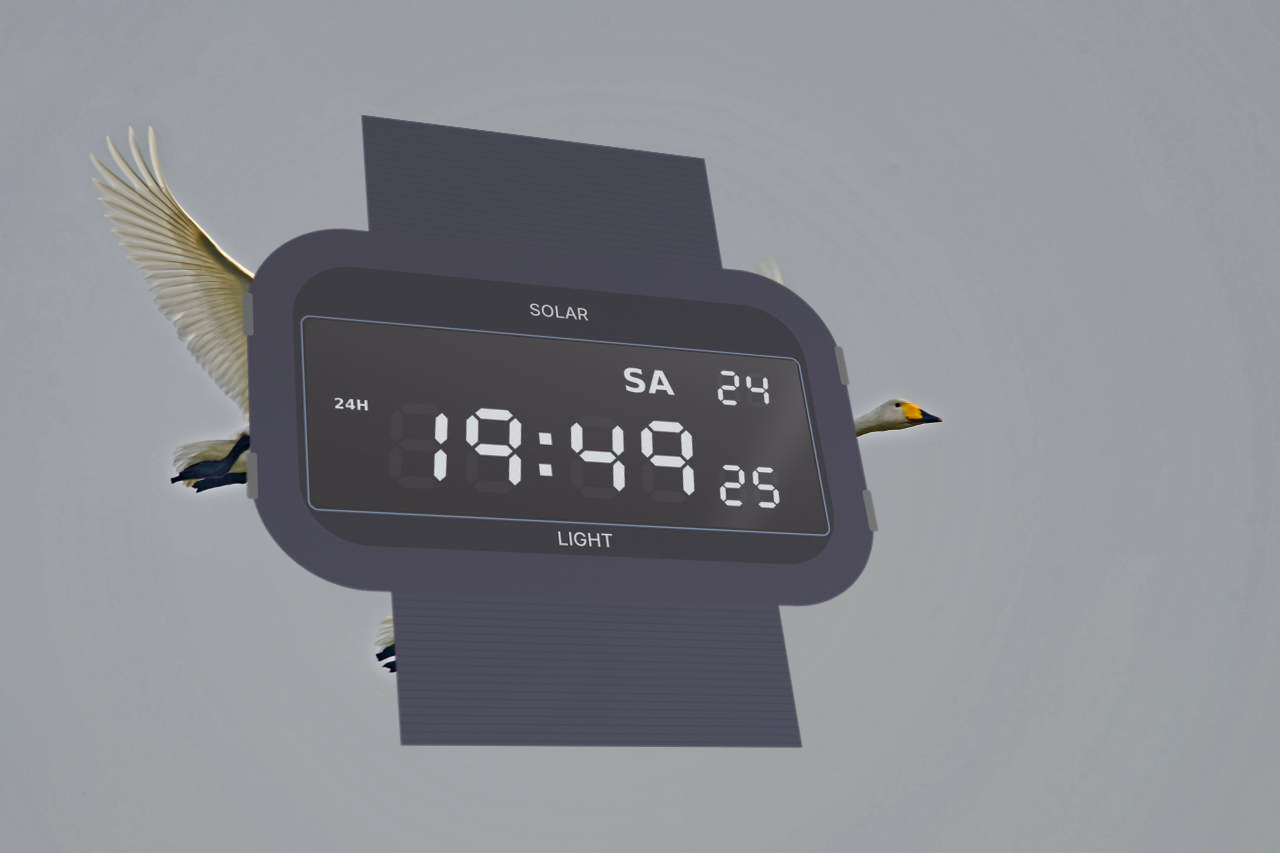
19:49:25
